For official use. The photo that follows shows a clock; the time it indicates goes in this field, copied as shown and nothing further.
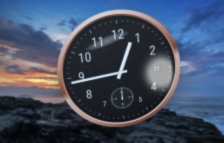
12:44
